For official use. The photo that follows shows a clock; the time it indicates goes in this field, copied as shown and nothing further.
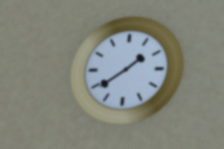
1:39
